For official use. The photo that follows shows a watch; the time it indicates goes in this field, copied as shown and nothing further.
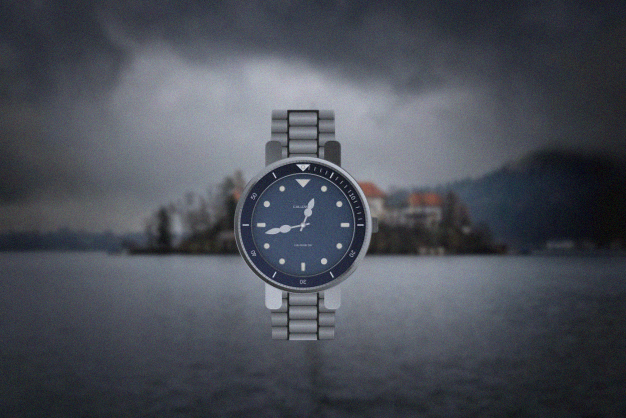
12:43
